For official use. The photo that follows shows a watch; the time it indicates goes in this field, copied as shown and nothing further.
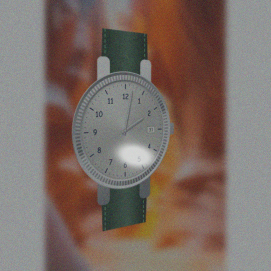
2:02
